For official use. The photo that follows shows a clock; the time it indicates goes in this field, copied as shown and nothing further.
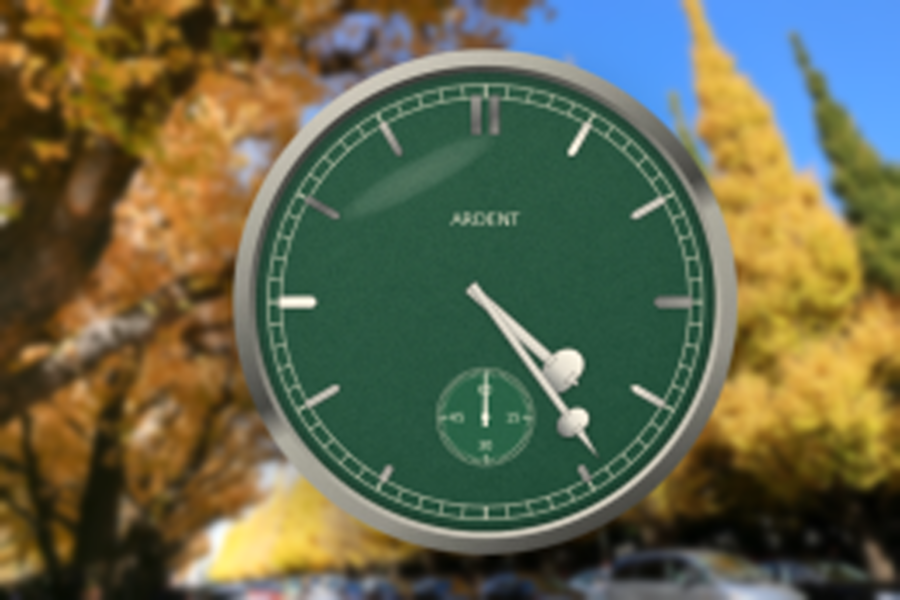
4:24
